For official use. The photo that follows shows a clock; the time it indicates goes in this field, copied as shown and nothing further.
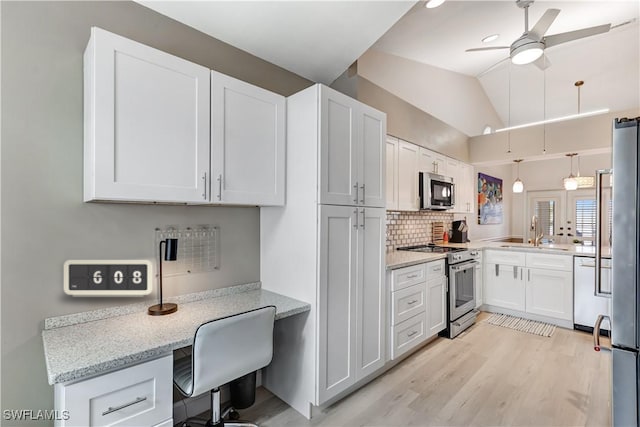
6:08
